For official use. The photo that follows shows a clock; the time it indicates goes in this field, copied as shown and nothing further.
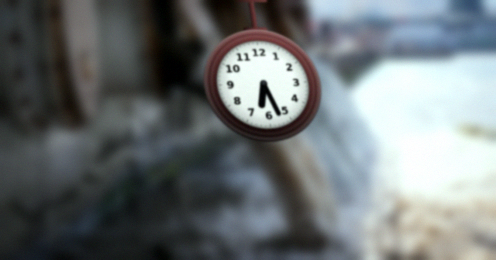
6:27
